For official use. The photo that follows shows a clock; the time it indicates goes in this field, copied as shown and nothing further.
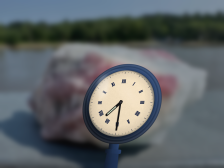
7:30
